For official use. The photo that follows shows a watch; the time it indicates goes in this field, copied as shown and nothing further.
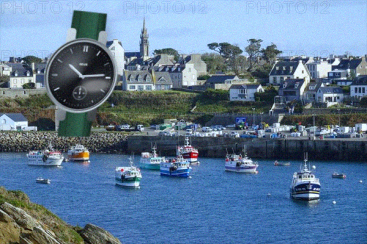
10:14
